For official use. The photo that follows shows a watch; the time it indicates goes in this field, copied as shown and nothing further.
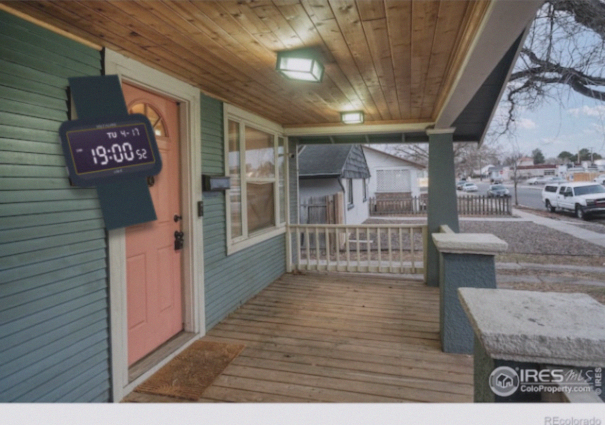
19:00
